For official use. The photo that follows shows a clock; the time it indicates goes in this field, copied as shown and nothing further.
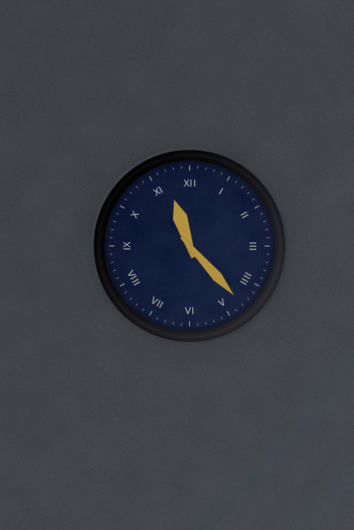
11:23
